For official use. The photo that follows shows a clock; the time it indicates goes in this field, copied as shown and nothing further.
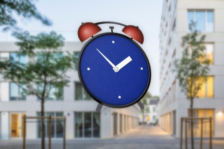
1:53
